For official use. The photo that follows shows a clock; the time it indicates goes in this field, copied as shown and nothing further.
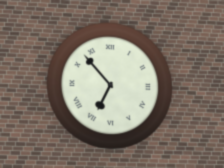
6:53
